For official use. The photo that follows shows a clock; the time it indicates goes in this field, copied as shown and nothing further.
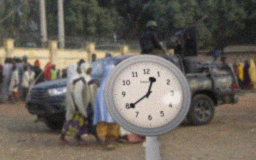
12:39
